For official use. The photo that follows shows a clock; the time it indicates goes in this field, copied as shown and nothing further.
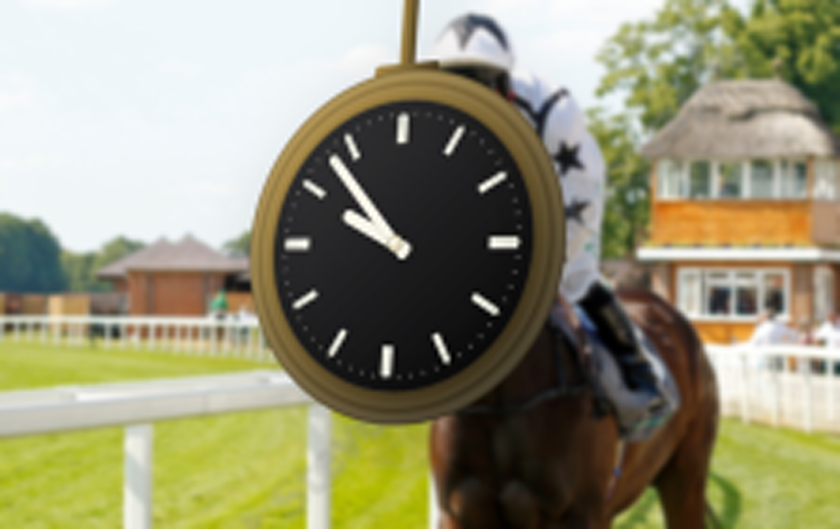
9:53
